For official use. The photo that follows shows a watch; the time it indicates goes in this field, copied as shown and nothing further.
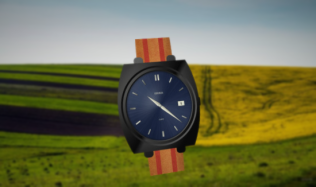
10:22
